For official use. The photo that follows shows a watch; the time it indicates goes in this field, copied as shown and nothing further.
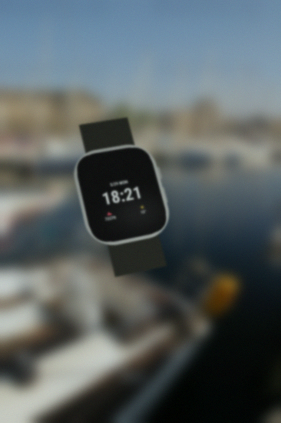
18:21
